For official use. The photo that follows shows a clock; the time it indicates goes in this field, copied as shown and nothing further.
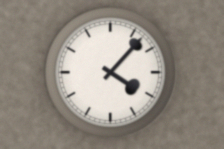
4:07
